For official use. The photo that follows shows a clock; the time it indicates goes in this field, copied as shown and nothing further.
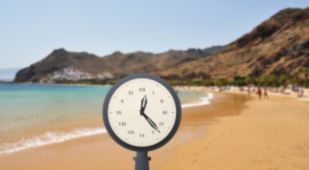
12:23
